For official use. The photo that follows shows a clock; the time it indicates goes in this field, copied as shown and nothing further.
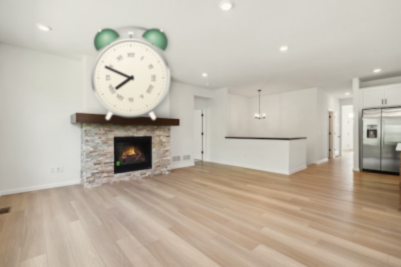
7:49
